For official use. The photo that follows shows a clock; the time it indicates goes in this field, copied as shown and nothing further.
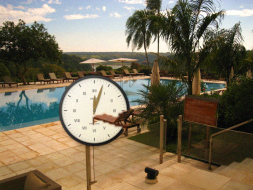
12:03
